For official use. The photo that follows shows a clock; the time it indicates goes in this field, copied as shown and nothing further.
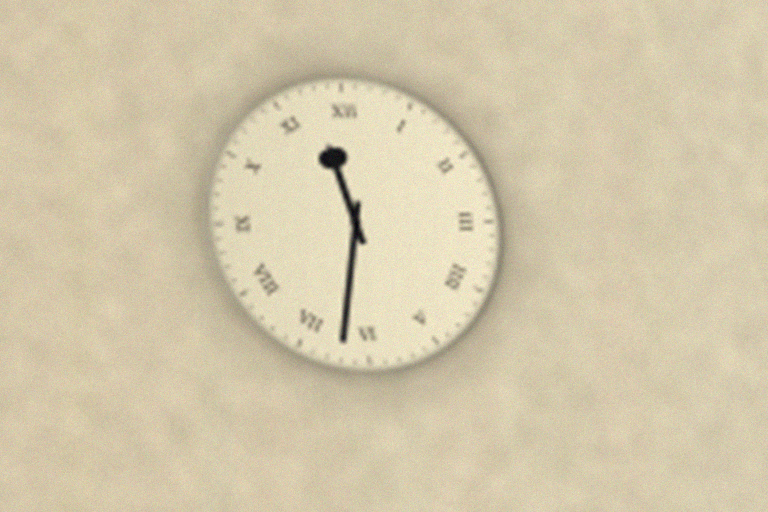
11:32
